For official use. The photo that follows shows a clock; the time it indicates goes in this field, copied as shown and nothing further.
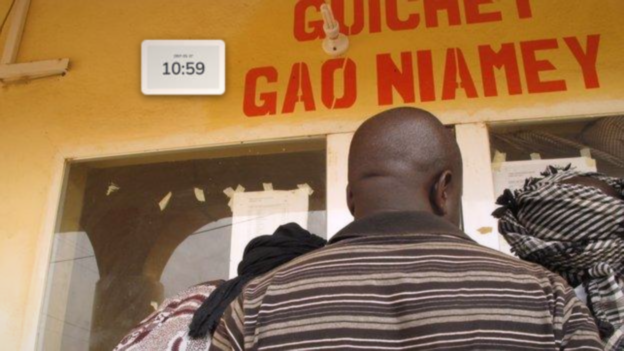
10:59
